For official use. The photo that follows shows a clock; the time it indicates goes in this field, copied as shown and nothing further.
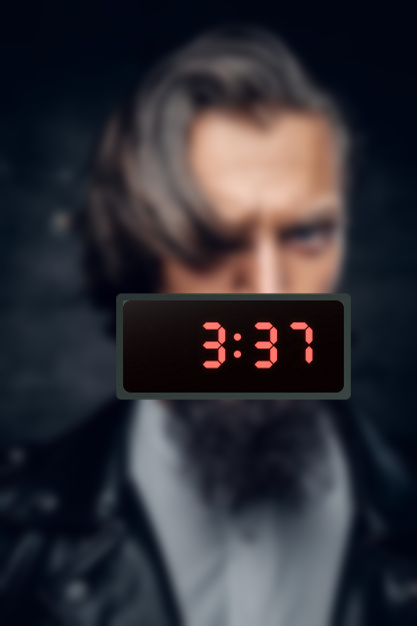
3:37
